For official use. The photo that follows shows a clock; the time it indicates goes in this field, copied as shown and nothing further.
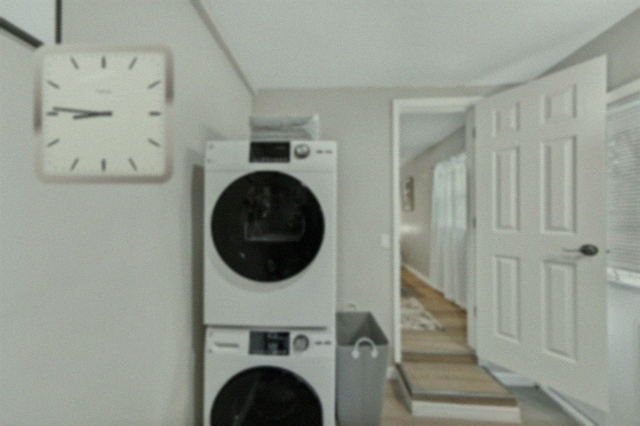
8:46
